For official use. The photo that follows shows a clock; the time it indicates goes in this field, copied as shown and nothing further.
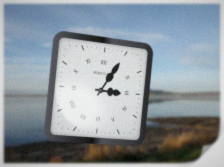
3:05
